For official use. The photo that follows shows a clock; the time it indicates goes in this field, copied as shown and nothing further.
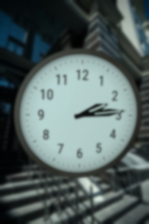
2:14
